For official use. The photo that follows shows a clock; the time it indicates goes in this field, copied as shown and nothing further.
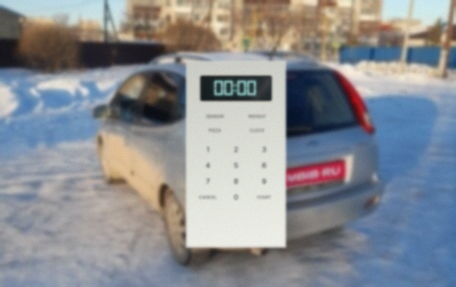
0:00
